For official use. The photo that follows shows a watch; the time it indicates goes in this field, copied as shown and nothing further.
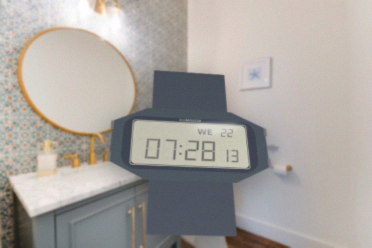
7:28:13
